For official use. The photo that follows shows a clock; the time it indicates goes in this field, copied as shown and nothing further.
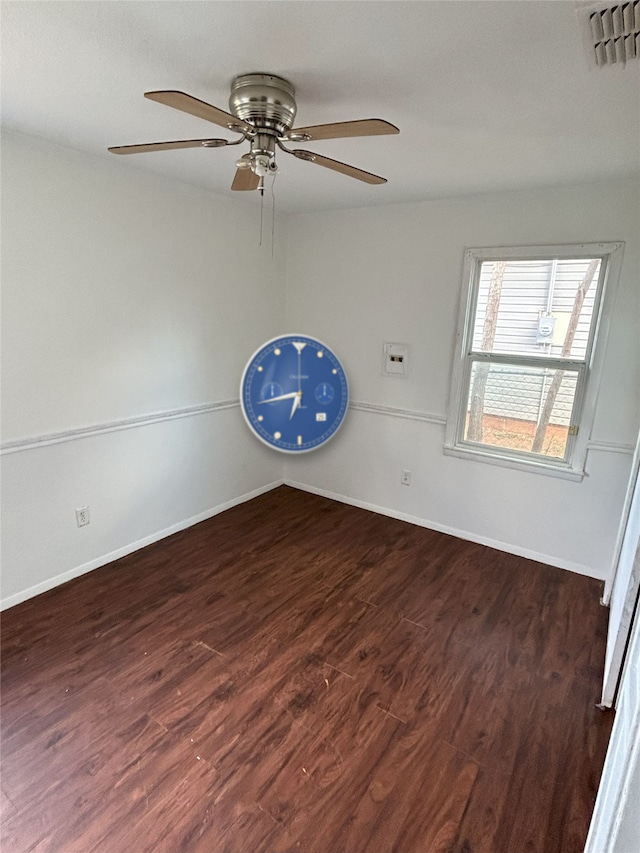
6:43
